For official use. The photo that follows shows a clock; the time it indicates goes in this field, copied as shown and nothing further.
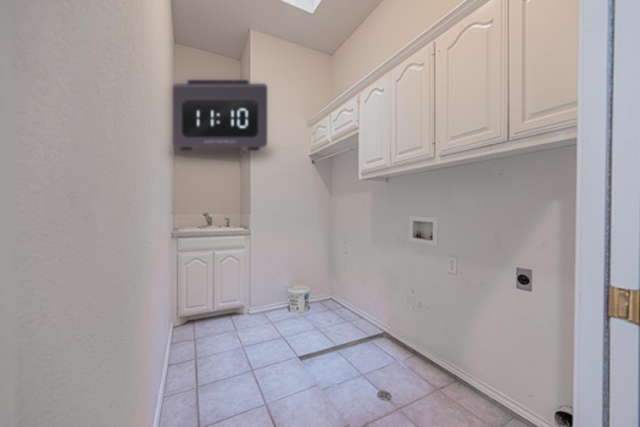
11:10
